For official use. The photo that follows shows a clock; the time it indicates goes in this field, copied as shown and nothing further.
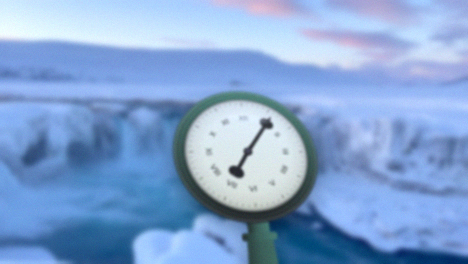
7:06
